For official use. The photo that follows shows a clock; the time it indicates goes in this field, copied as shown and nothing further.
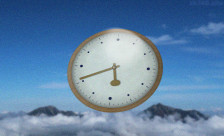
5:41
